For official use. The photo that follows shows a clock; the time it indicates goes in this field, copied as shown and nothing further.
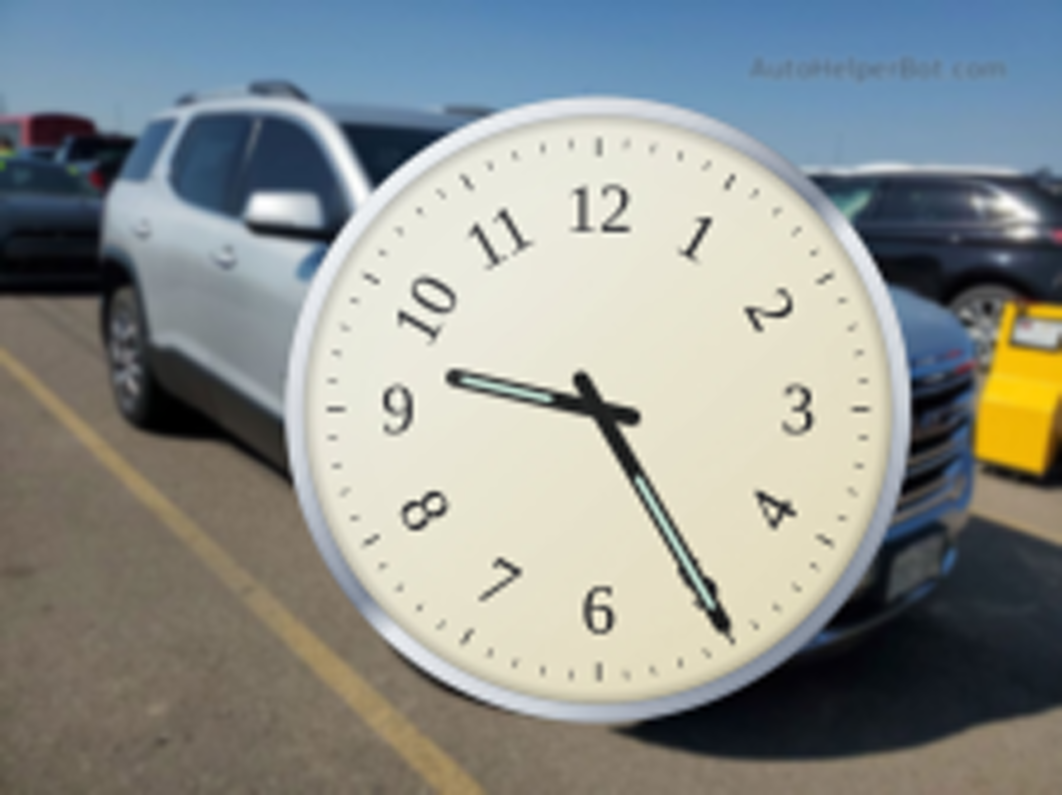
9:25
